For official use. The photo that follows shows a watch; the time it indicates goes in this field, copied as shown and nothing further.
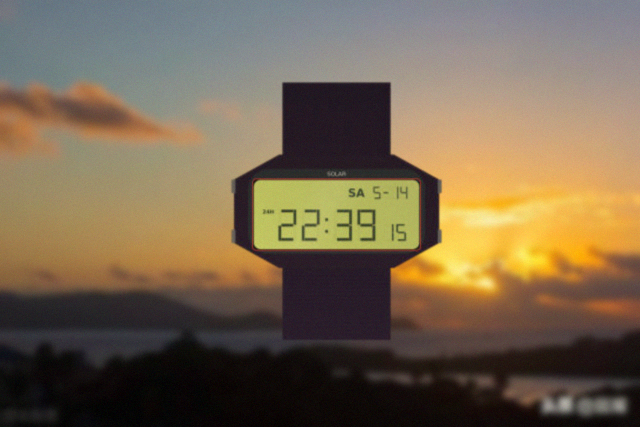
22:39:15
